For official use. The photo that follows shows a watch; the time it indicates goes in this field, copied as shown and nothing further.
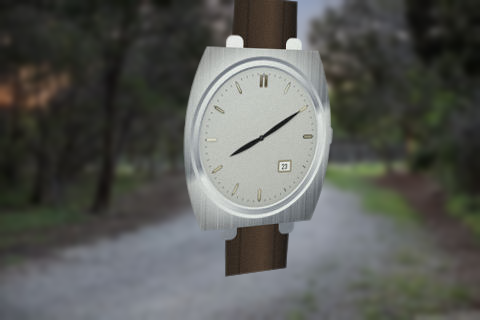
8:10
